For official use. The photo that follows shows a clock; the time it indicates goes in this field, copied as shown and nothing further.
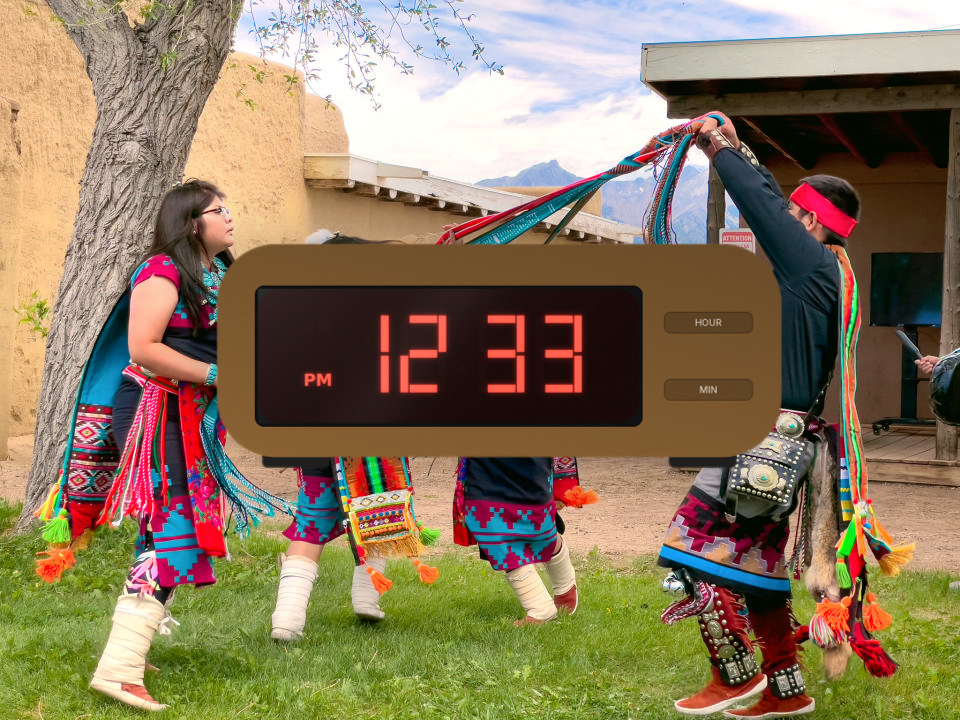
12:33
